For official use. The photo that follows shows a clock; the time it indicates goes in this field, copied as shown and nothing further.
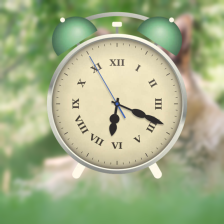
6:18:55
